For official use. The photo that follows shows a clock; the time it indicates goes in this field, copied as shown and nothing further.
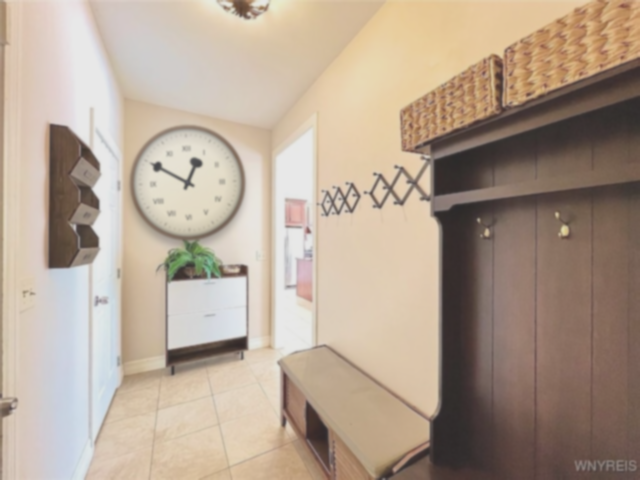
12:50
